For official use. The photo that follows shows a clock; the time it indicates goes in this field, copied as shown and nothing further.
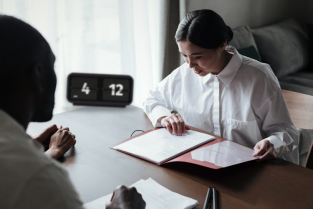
4:12
